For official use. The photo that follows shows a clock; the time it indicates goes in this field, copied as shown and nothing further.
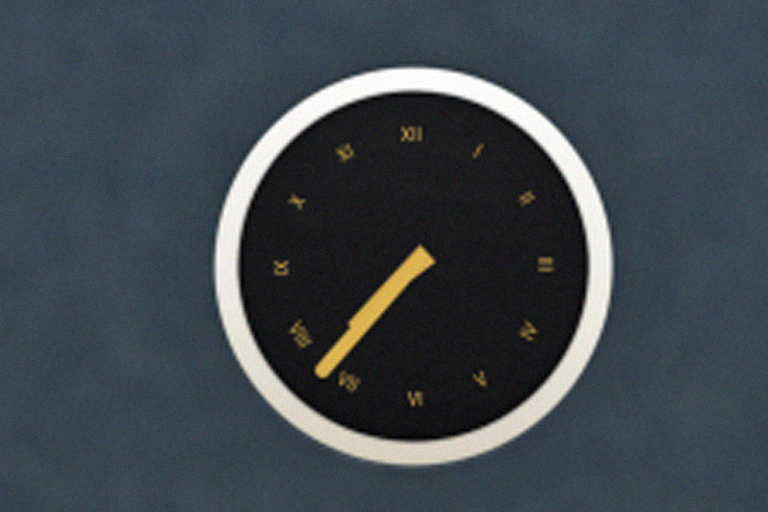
7:37
